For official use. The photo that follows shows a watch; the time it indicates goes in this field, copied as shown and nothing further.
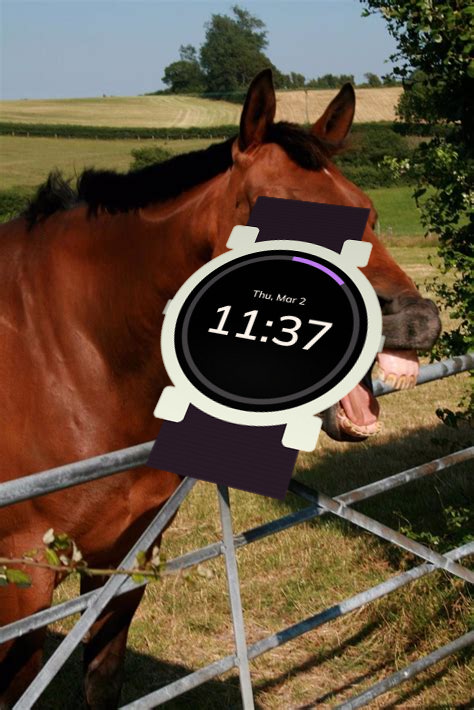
11:37
